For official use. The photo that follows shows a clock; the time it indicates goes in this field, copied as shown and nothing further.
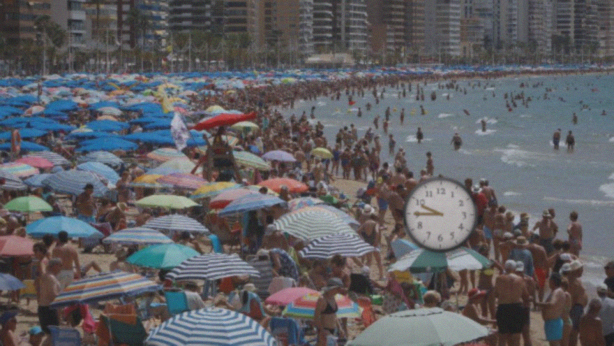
9:45
